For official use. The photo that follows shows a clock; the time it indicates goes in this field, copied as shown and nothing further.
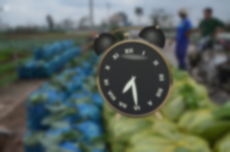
7:30
